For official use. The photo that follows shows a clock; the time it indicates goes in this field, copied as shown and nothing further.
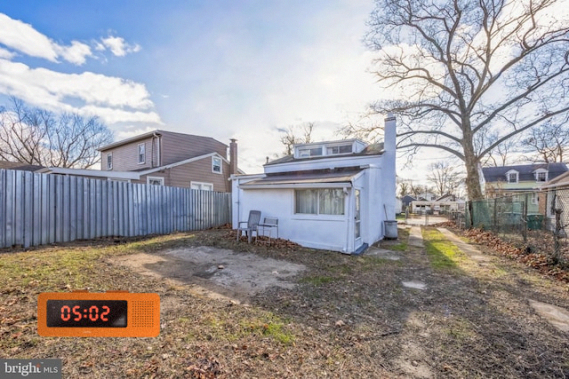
5:02
